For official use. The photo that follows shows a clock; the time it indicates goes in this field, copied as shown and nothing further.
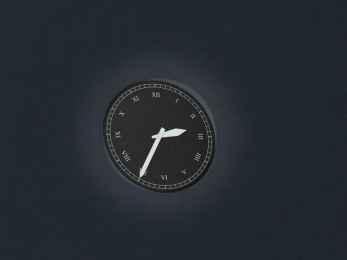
2:35
